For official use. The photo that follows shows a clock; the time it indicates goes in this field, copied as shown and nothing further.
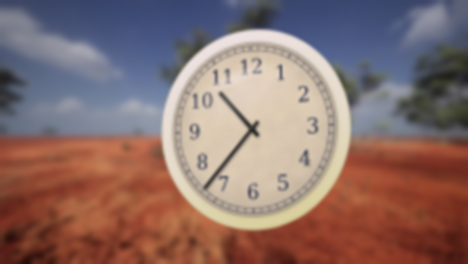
10:37
